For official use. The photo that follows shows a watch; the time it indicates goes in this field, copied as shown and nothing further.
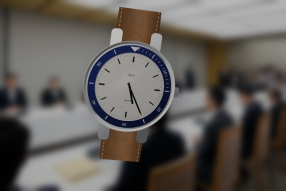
5:25
